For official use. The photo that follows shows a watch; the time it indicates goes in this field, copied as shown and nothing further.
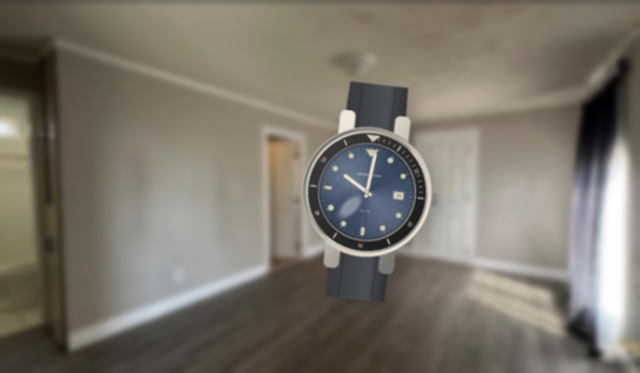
10:01
